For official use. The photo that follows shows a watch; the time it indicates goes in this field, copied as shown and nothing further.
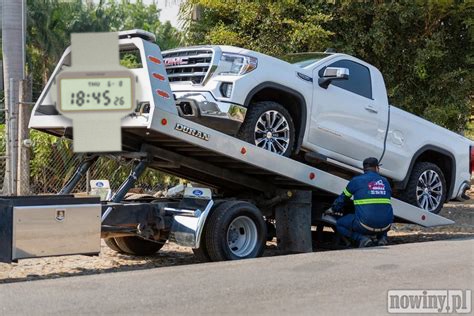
18:45
